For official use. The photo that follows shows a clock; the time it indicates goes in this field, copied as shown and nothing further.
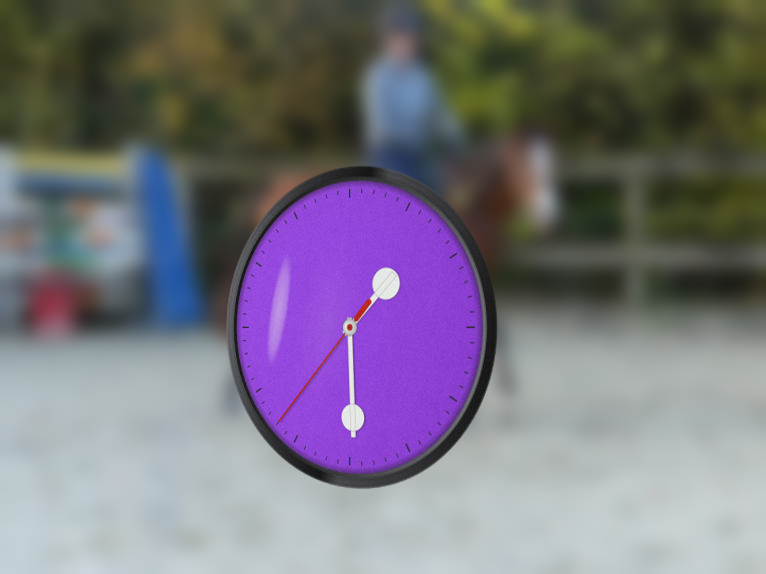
1:29:37
